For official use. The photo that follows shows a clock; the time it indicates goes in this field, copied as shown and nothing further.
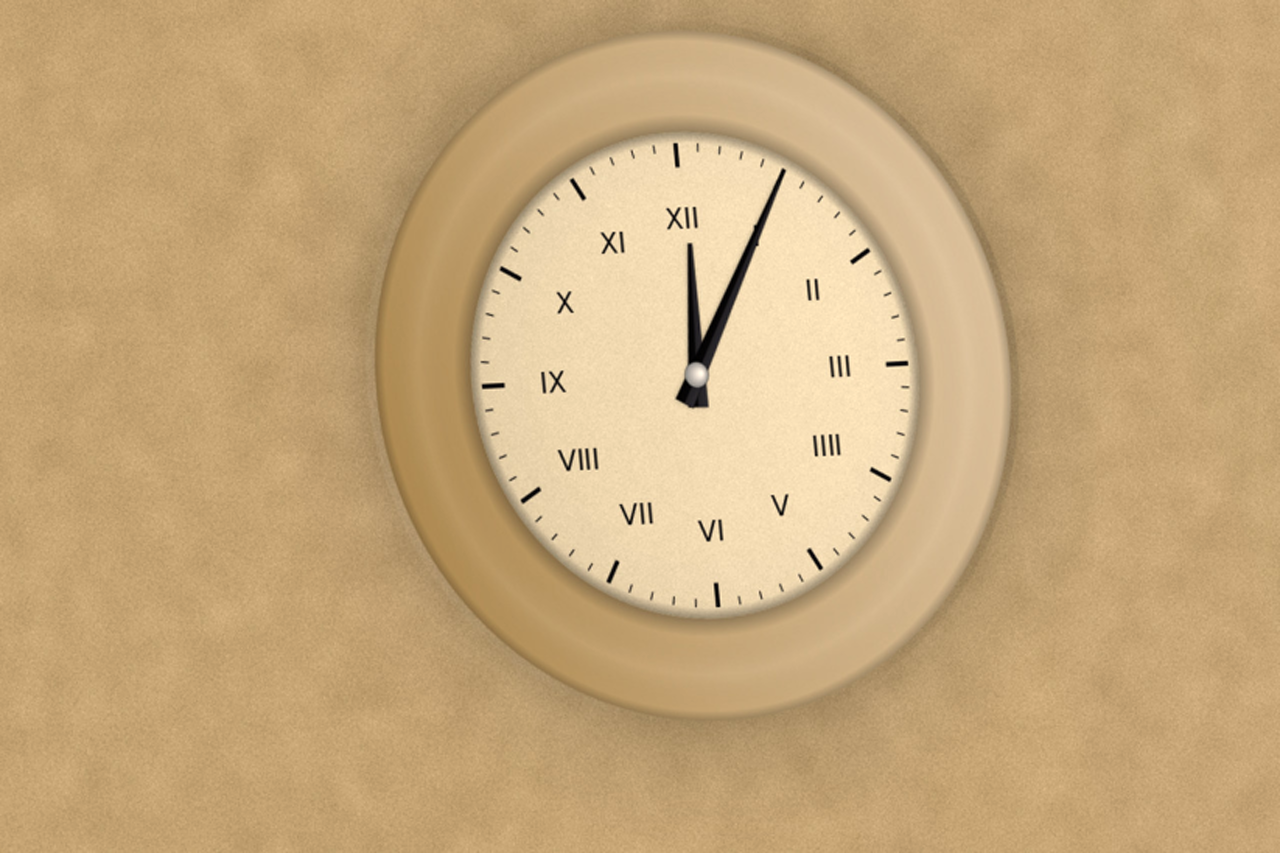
12:05
